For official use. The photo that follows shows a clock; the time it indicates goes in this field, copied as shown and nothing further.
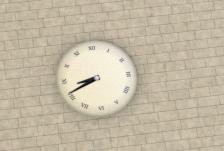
8:41
